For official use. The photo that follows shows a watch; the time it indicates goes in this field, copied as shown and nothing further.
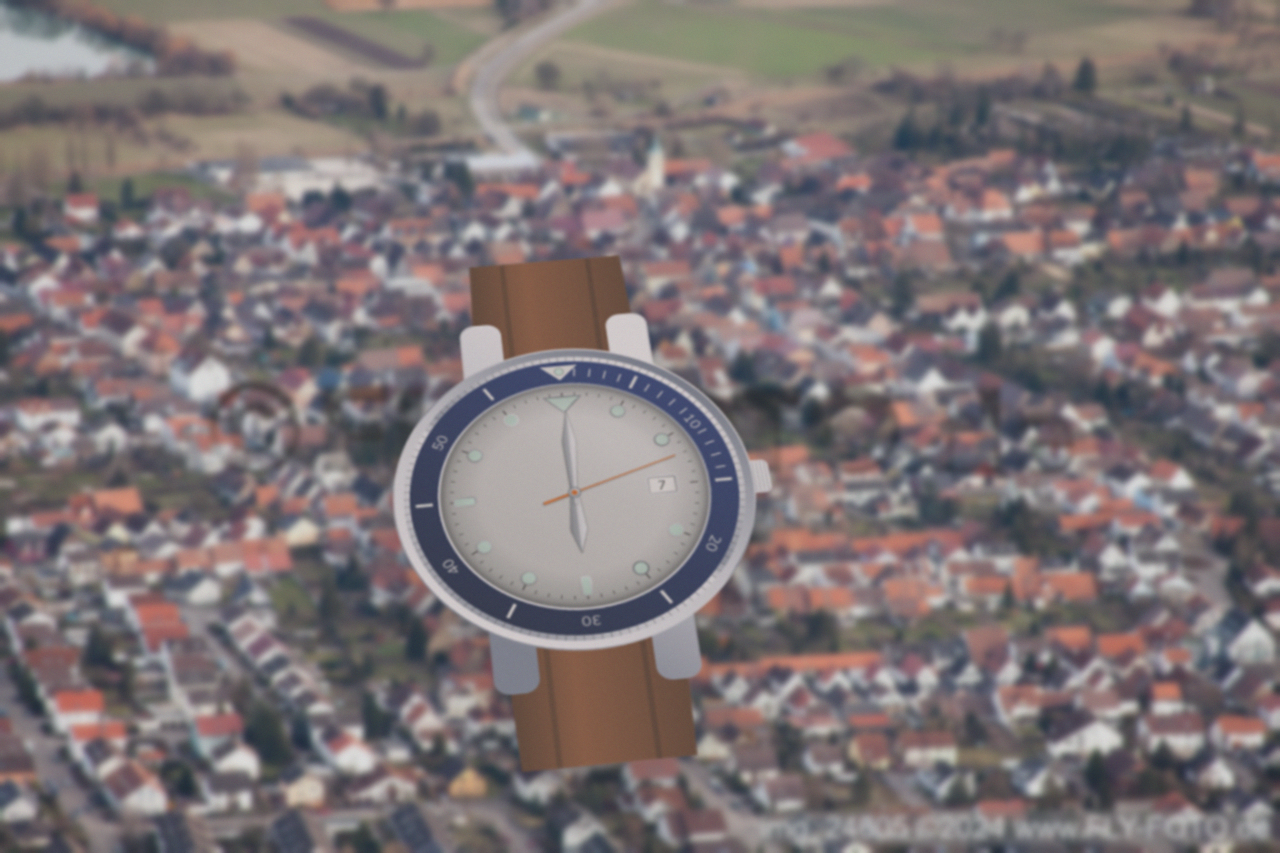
6:00:12
